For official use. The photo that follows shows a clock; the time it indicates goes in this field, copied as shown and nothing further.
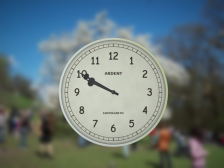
9:50
